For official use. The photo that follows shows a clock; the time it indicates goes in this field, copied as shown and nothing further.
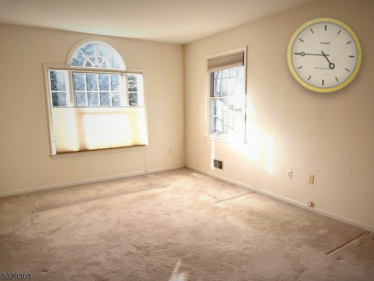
4:45
